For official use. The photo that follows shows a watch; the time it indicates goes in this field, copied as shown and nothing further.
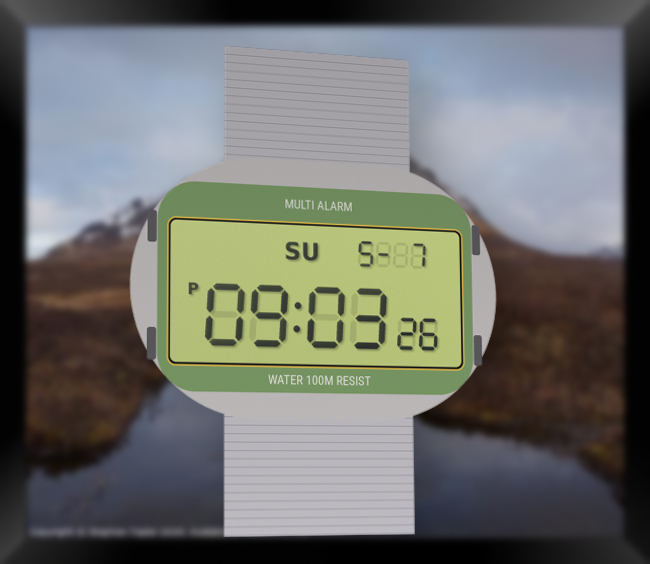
9:03:26
